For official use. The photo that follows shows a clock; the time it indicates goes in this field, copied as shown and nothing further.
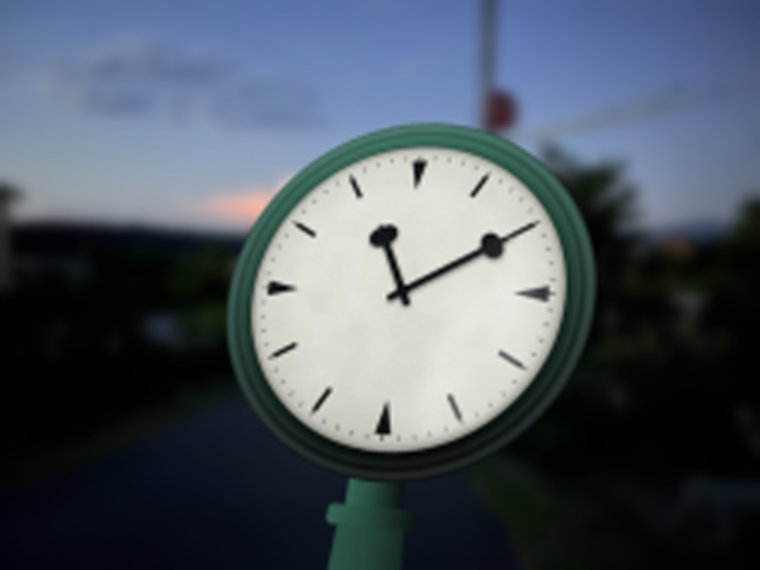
11:10
